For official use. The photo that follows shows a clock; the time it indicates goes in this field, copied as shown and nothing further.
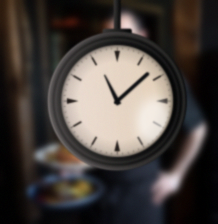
11:08
